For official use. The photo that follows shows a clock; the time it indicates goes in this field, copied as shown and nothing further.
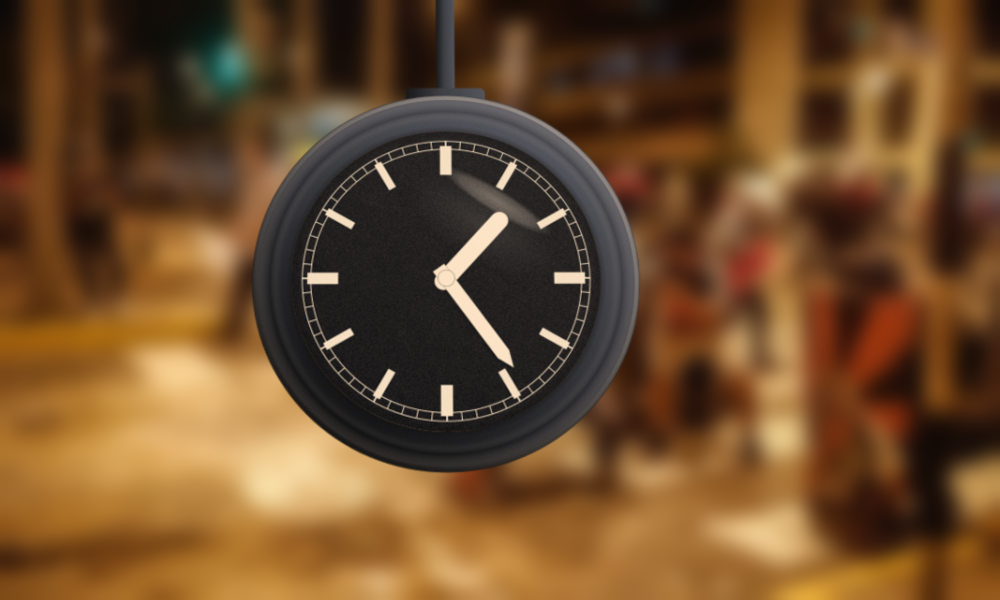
1:24
